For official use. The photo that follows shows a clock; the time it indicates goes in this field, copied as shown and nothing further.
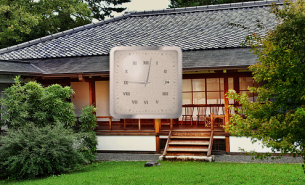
9:02
